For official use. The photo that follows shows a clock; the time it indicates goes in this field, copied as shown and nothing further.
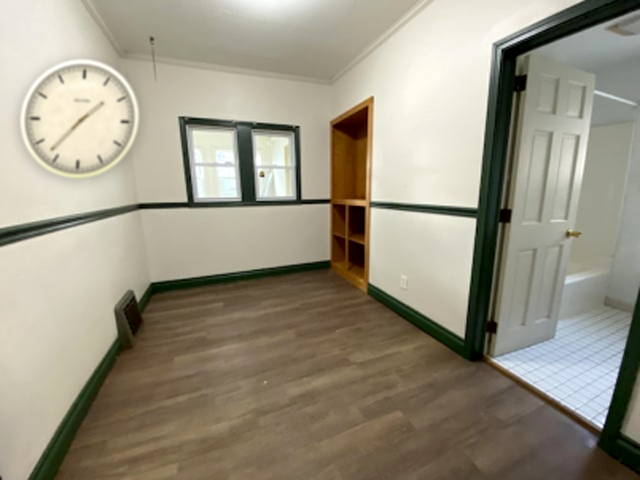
1:37
